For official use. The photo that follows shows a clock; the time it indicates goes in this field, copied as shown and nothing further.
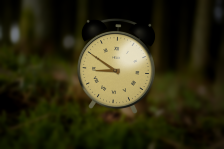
8:50
